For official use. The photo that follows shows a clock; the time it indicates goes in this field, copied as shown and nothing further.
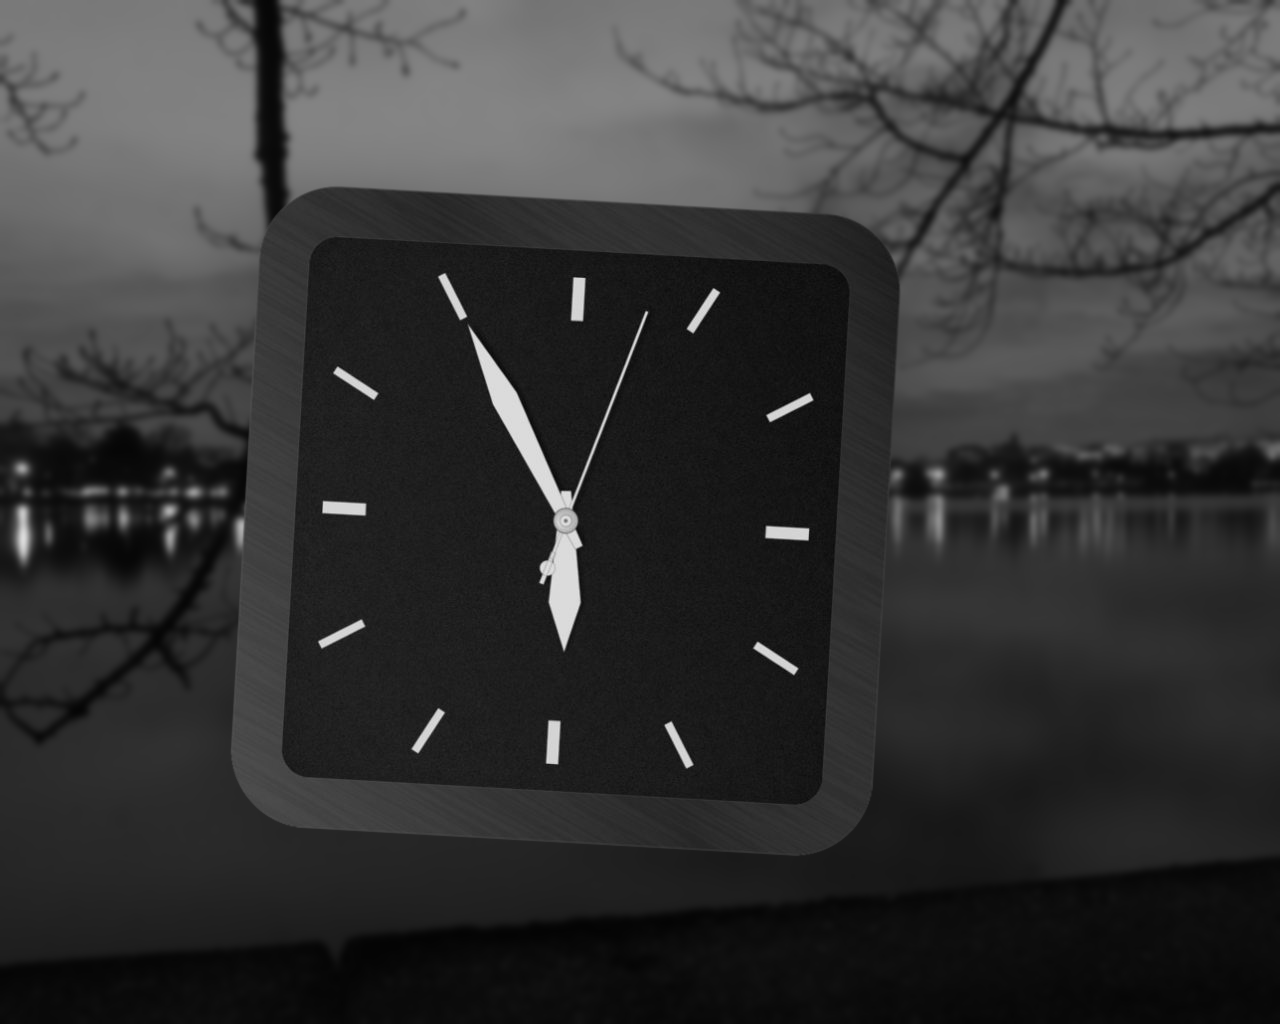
5:55:03
